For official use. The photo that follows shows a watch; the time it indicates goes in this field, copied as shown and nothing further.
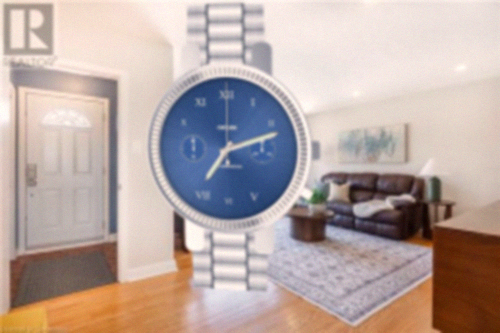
7:12
